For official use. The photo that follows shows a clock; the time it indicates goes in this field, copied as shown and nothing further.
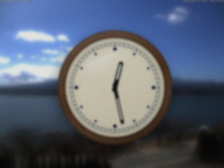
12:28
